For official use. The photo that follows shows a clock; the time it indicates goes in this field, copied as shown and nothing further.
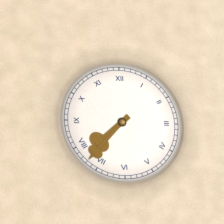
7:37
